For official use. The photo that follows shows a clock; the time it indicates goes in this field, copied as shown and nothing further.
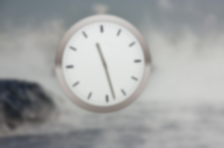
11:28
